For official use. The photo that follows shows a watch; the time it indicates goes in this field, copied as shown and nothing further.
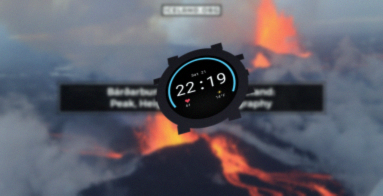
22:19
